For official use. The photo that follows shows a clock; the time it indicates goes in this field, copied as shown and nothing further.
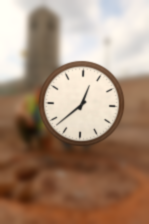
12:38
